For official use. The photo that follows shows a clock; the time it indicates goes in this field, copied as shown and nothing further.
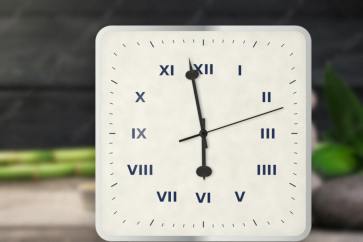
5:58:12
